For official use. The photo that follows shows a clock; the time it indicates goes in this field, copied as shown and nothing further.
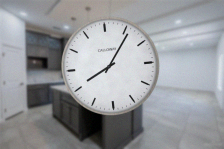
8:06
